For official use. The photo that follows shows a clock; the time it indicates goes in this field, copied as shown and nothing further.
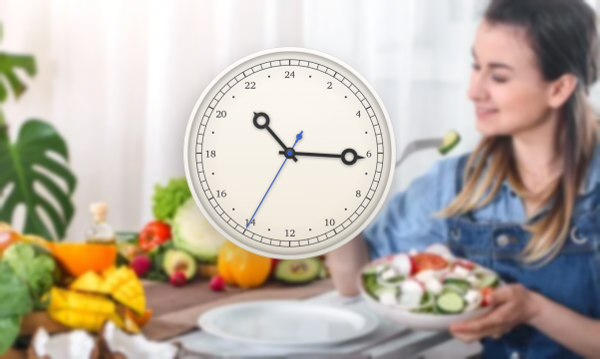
21:15:35
